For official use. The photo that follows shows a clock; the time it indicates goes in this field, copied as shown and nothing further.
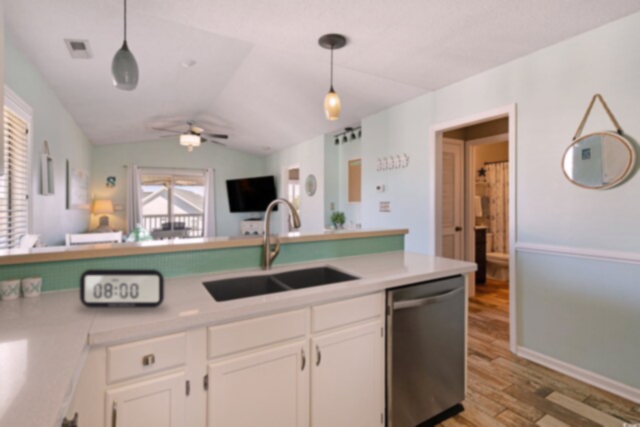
8:00
